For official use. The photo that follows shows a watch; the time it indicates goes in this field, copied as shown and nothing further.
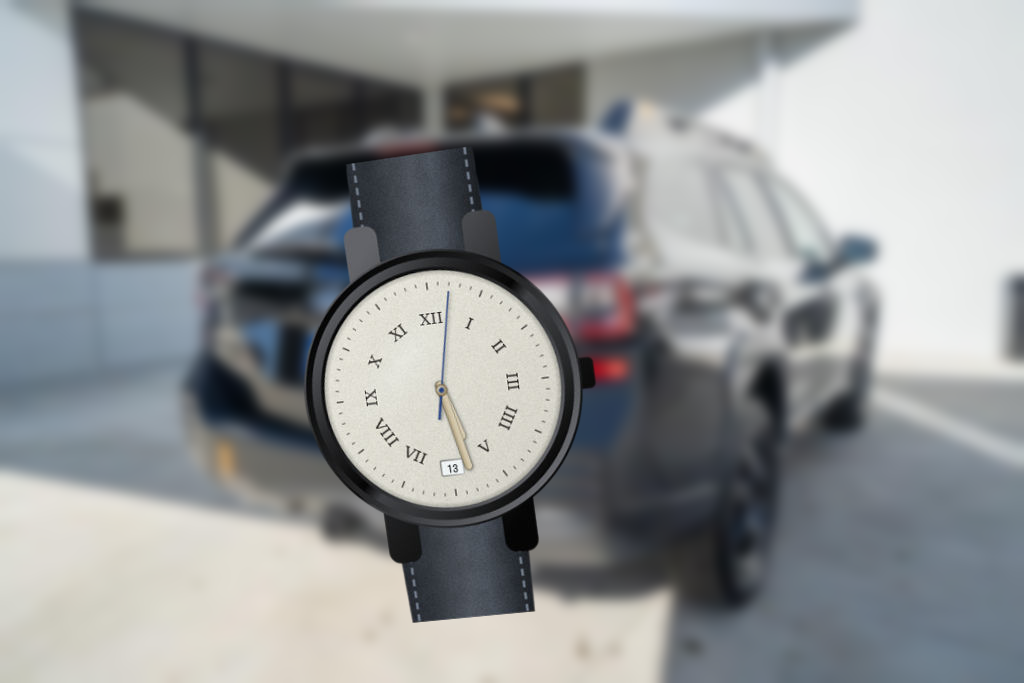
5:28:02
